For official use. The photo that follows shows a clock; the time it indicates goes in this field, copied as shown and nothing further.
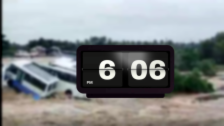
6:06
